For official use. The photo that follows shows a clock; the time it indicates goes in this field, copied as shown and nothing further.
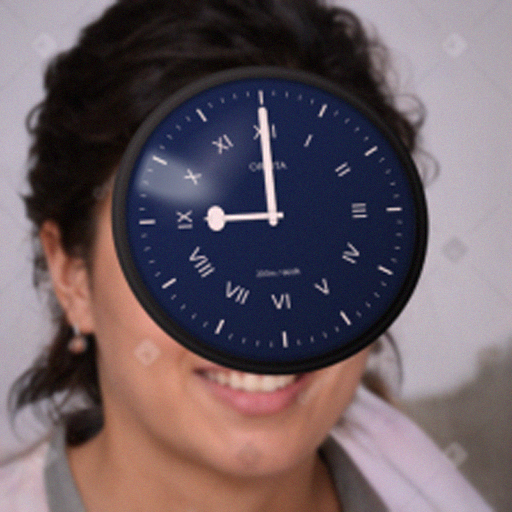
9:00
